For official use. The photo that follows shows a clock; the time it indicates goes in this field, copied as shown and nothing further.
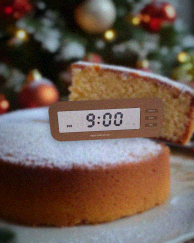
9:00
